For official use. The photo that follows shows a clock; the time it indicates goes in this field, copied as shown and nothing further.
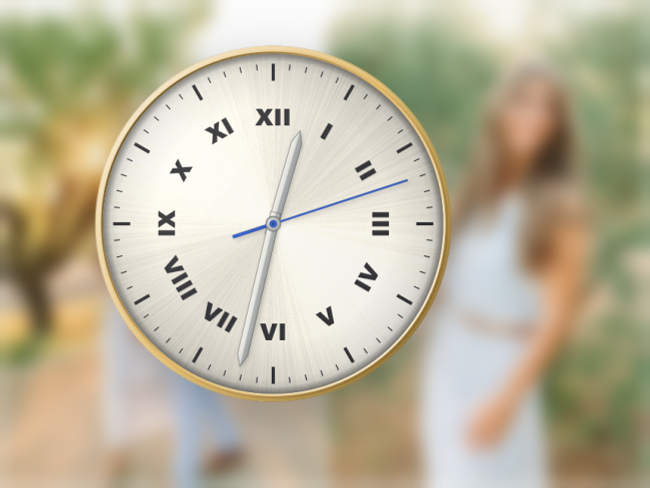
12:32:12
